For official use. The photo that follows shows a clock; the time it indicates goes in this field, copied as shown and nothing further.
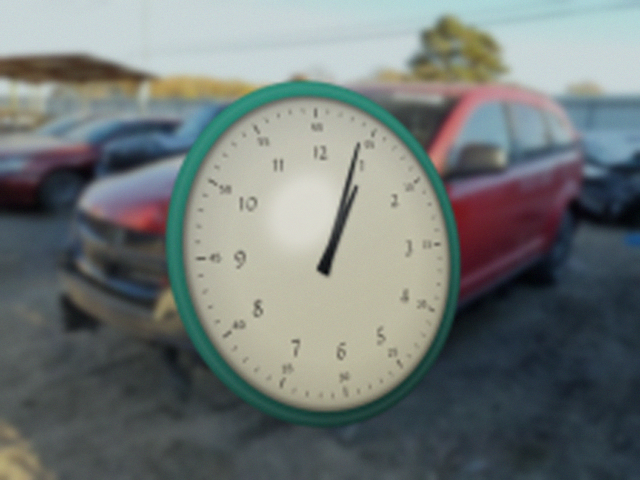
1:04
